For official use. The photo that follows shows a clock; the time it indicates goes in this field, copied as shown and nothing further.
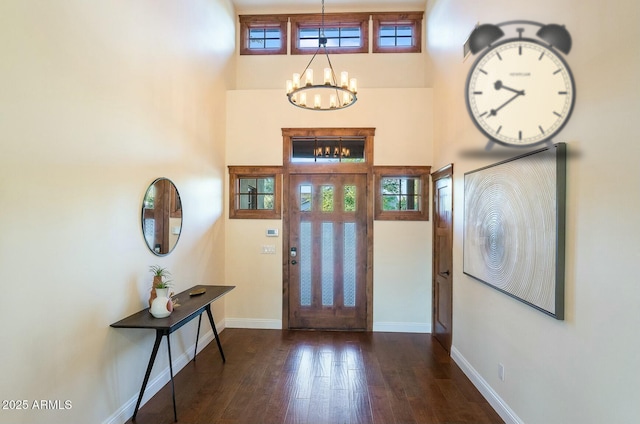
9:39
